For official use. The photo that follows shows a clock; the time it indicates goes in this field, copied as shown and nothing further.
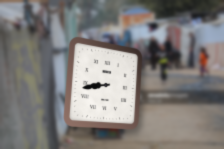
8:43
